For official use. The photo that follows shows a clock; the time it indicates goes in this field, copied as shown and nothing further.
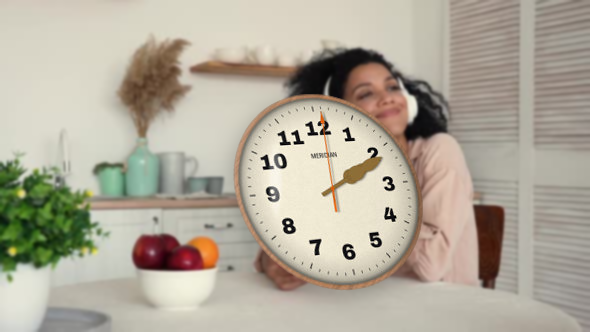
2:11:01
